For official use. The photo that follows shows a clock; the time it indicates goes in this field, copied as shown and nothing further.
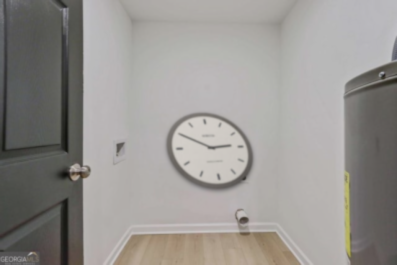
2:50
